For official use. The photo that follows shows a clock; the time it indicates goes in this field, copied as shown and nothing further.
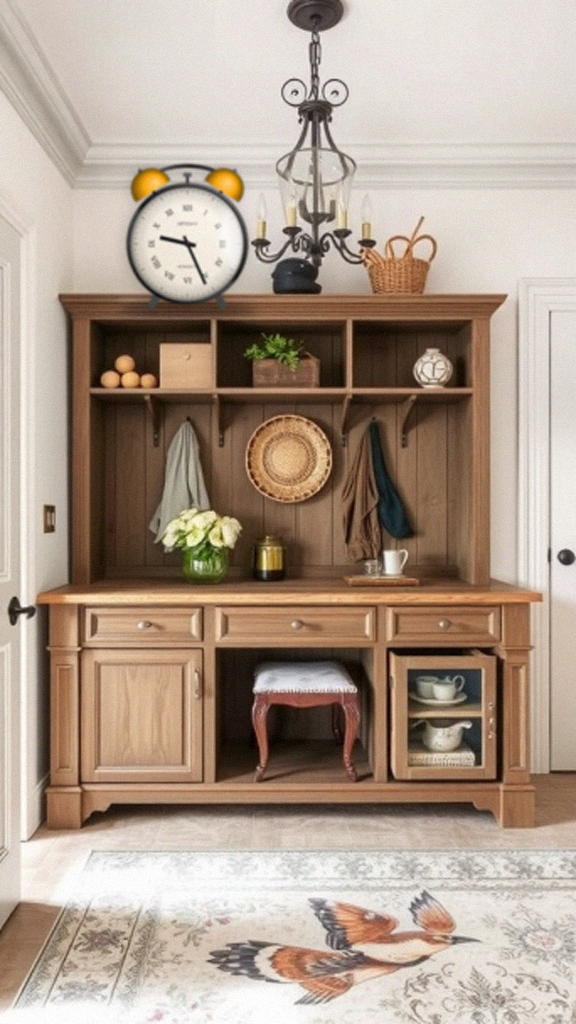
9:26
